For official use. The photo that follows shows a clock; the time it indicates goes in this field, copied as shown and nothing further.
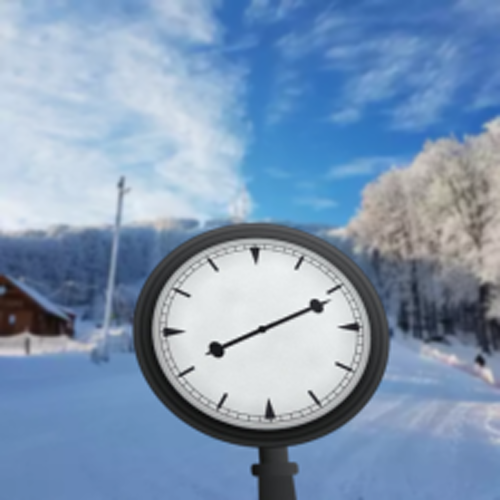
8:11
